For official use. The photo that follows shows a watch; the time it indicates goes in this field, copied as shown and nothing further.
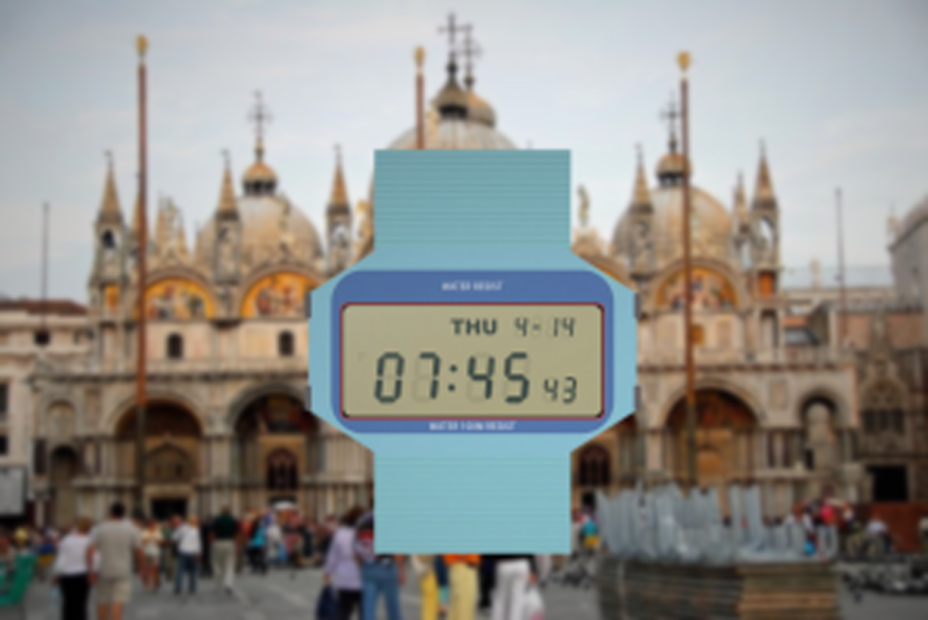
7:45:43
